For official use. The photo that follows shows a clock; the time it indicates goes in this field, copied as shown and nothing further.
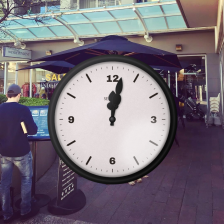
12:02
